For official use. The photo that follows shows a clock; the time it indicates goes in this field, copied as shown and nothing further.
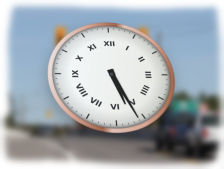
5:26
